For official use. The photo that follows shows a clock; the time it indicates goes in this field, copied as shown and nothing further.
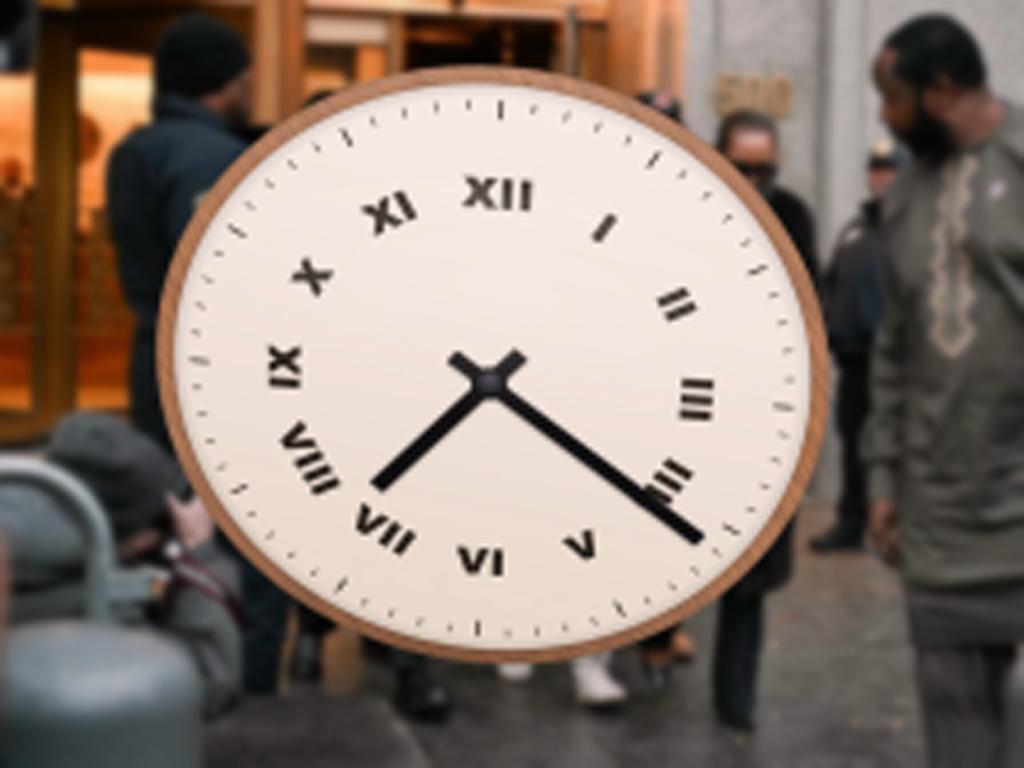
7:21
